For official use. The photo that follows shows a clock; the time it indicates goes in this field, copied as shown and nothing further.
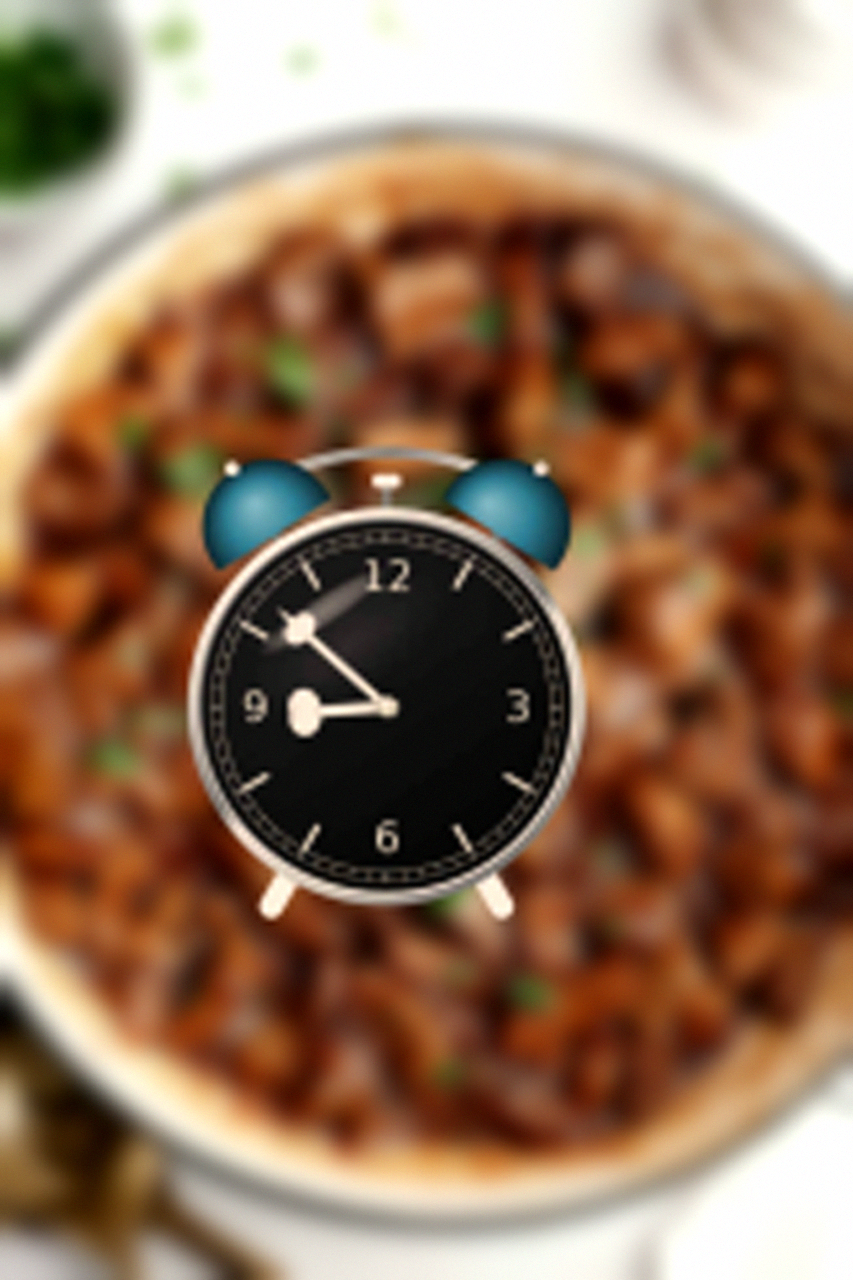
8:52
